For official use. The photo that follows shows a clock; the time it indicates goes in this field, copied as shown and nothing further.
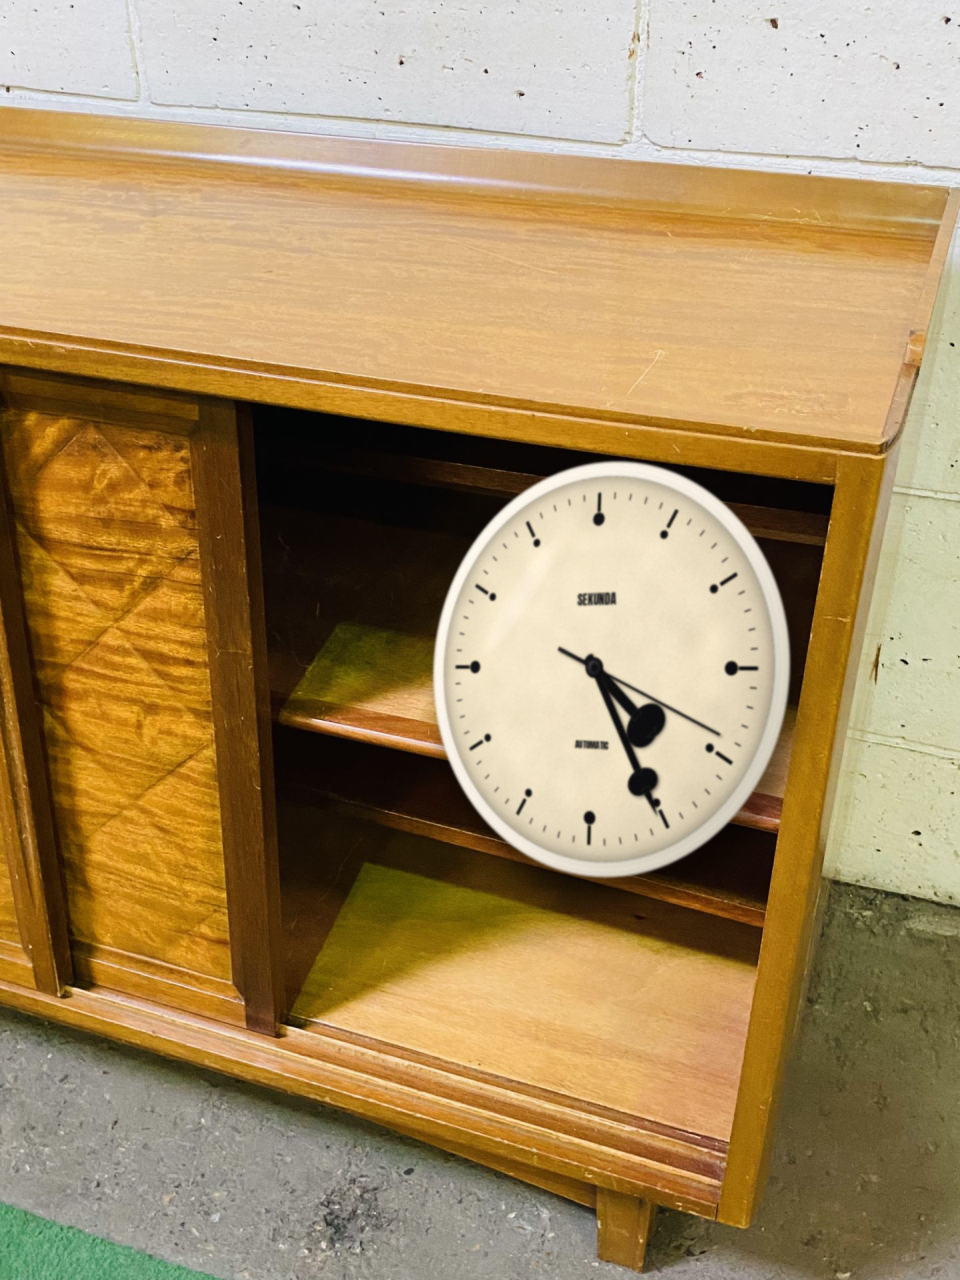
4:25:19
